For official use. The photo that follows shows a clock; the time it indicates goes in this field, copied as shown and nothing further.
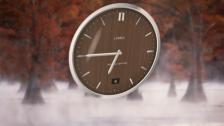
6:45
